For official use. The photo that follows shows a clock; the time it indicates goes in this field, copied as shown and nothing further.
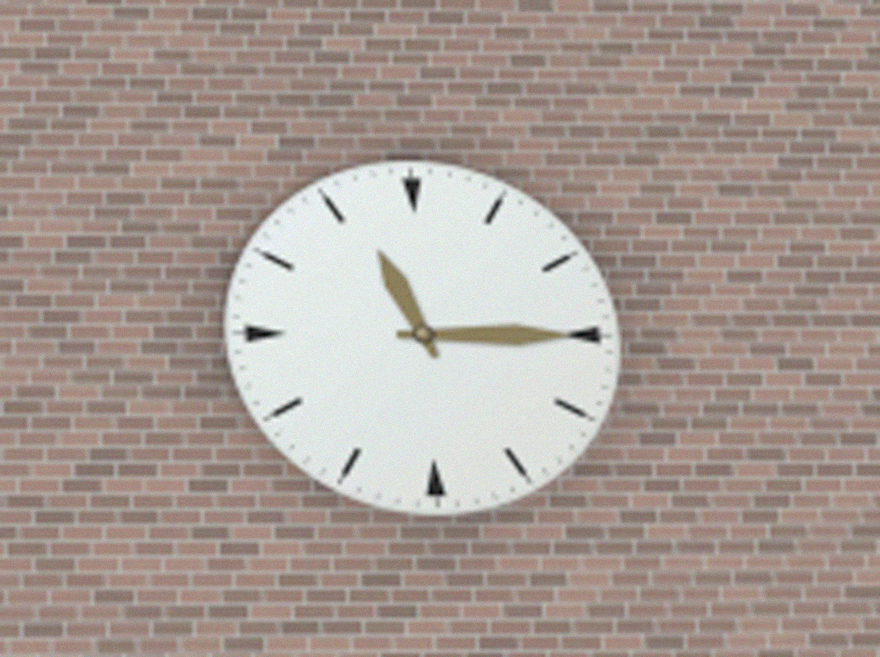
11:15
